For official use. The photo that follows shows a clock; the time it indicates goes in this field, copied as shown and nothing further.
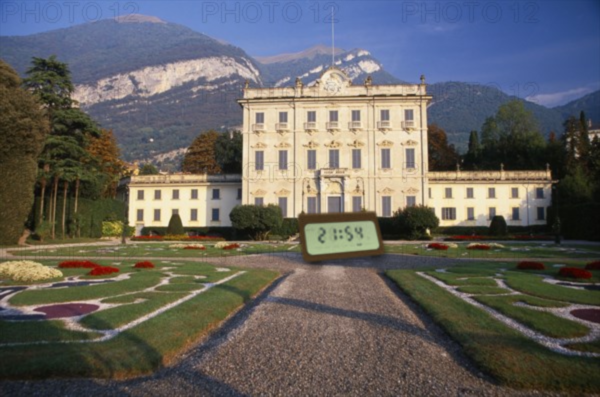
21:54
